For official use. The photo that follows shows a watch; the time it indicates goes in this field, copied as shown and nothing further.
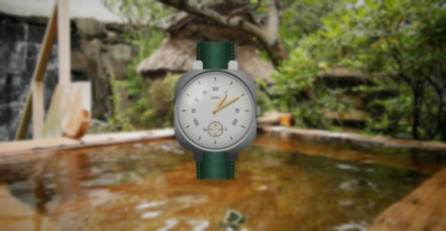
1:10
